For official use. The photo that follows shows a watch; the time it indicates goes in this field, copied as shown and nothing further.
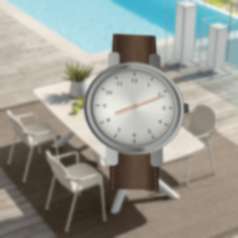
8:11
